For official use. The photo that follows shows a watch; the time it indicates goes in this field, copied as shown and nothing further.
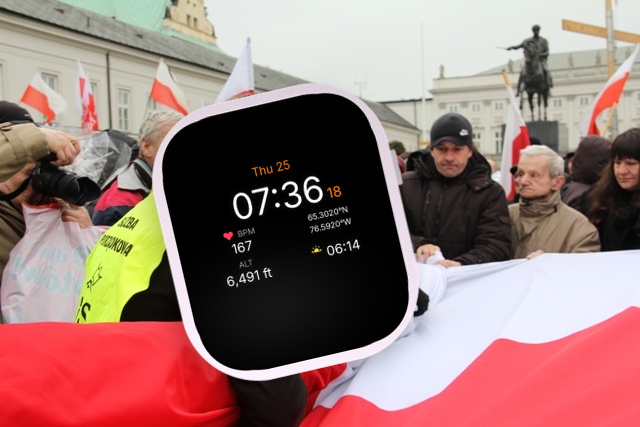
7:36:18
